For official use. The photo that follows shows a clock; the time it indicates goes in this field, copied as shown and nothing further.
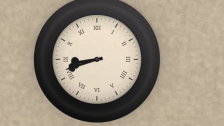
8:42
